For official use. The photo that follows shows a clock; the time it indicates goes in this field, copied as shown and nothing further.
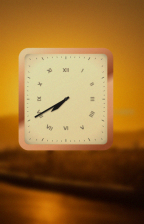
7:40
